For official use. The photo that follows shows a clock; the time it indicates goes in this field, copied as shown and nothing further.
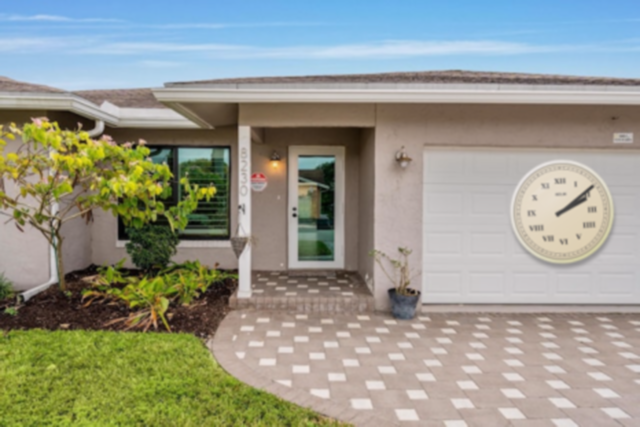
2:09
